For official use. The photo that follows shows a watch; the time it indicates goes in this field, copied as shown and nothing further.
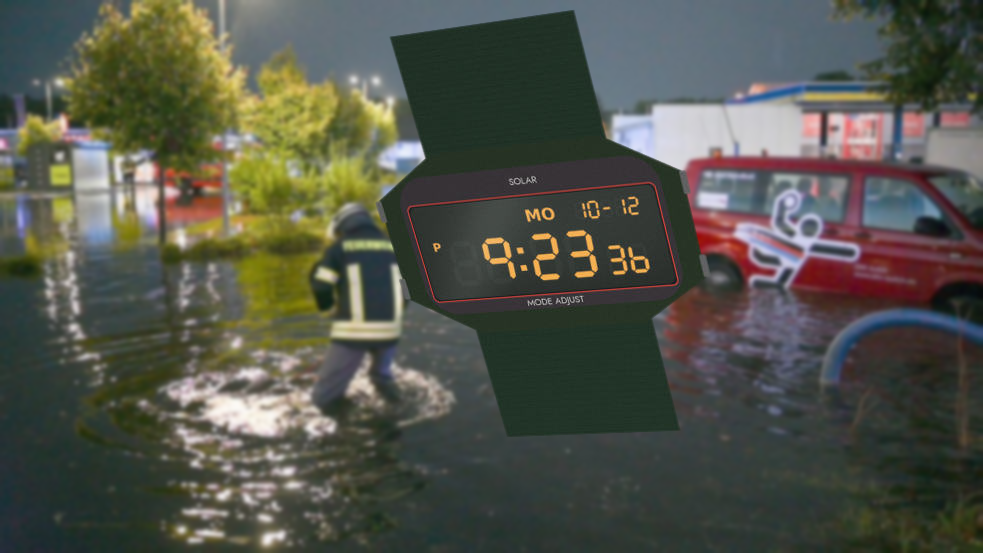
9:23:36
